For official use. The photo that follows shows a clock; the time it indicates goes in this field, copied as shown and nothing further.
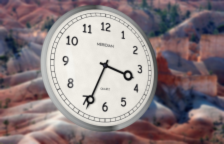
3:34
